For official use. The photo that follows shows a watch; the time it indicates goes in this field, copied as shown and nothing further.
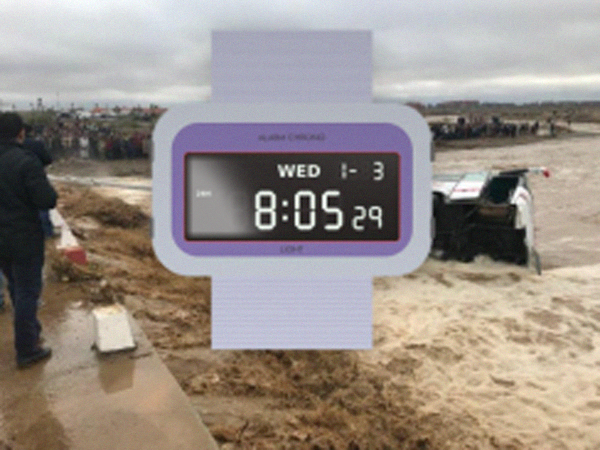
8:05:29
